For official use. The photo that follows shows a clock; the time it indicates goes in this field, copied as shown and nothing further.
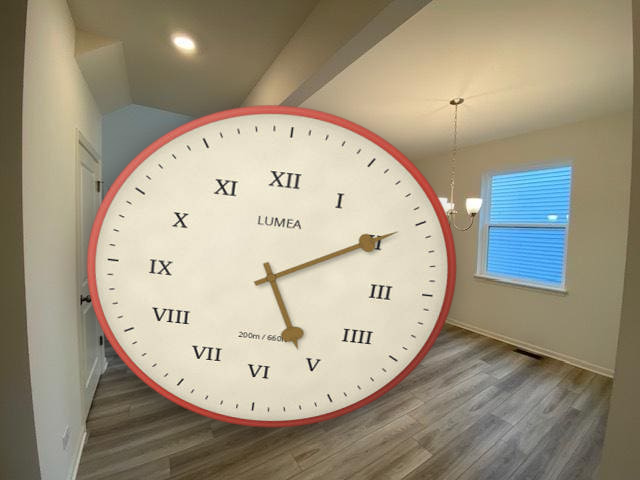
5:10
